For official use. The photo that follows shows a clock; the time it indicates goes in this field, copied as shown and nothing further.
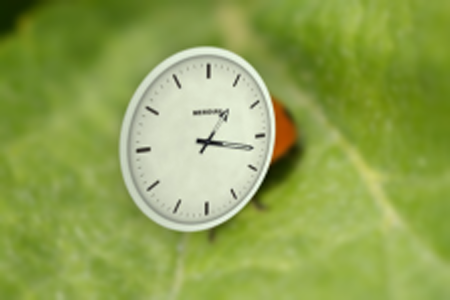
1:17
